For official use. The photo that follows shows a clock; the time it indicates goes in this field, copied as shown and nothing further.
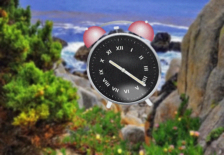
10:22
